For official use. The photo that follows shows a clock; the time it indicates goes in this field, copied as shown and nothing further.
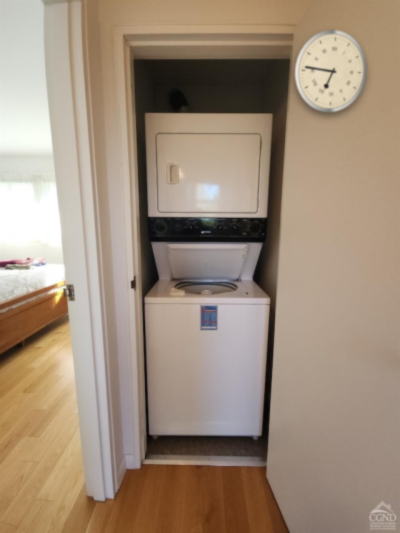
6:46
